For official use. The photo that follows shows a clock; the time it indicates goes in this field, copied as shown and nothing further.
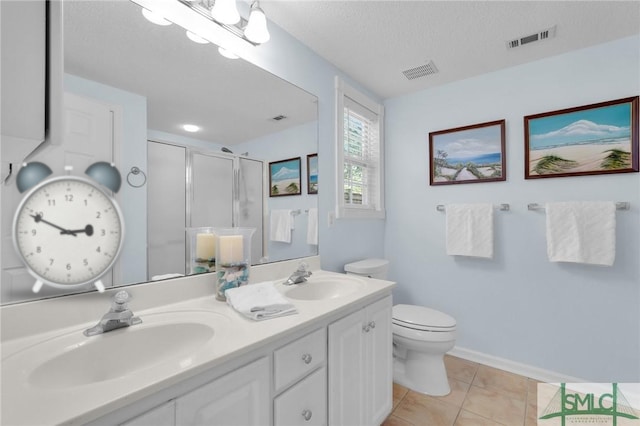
2:49
